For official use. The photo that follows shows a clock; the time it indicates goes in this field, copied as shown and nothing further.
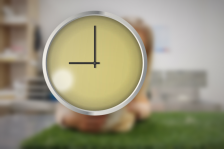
9:00
